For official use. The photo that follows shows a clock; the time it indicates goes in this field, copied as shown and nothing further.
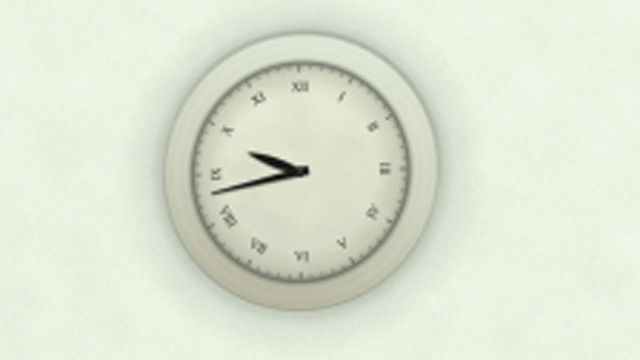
9:43
